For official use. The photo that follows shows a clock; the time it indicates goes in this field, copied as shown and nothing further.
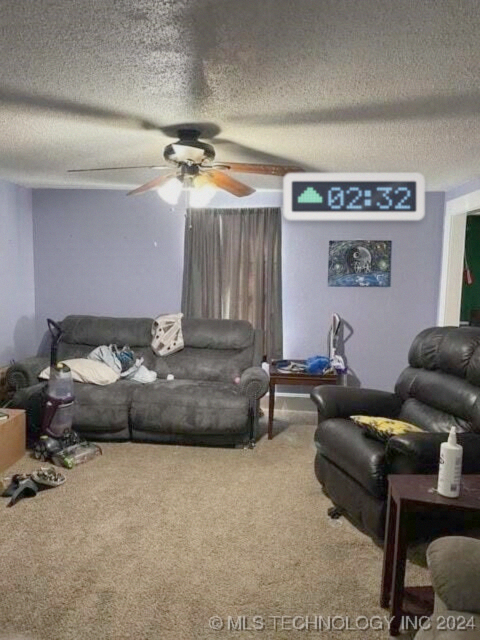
2:32
